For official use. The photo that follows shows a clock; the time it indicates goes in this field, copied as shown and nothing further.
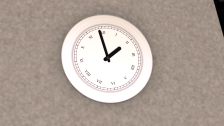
1:59
